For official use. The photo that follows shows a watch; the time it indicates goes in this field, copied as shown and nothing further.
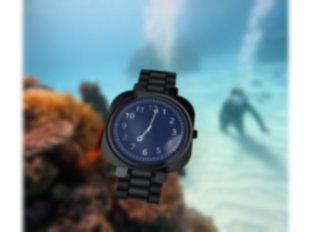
7:02
